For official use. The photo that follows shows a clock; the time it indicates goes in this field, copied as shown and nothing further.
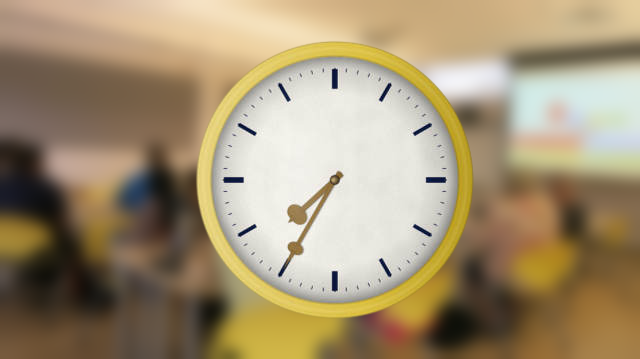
7:35
